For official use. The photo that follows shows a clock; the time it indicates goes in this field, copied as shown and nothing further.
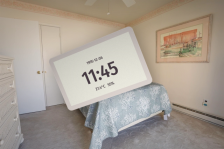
11:45
